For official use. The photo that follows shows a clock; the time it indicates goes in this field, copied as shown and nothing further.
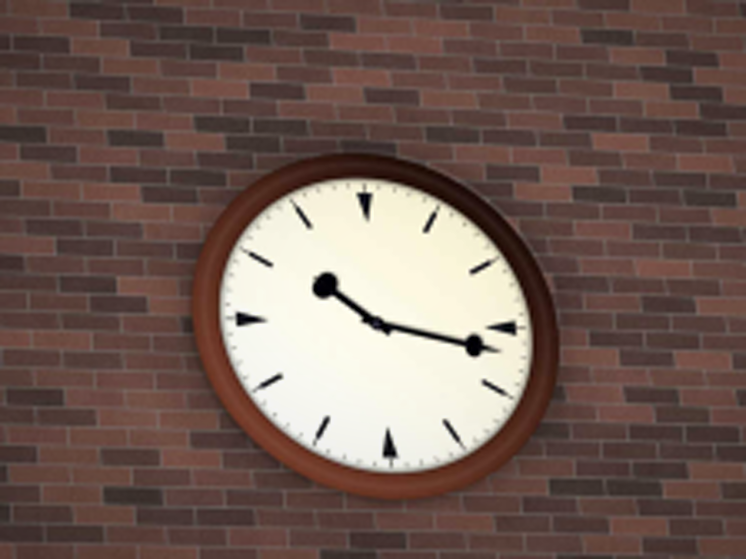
10:17
